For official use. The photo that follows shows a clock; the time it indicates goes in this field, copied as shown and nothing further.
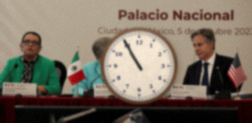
10:55
